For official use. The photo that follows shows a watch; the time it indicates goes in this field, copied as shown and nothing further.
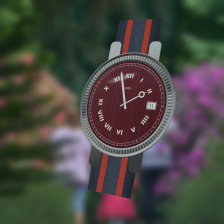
1:57
